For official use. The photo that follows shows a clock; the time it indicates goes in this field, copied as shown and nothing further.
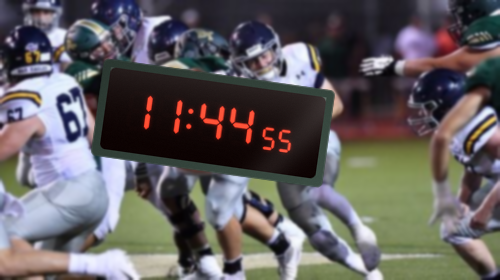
11:44:55
